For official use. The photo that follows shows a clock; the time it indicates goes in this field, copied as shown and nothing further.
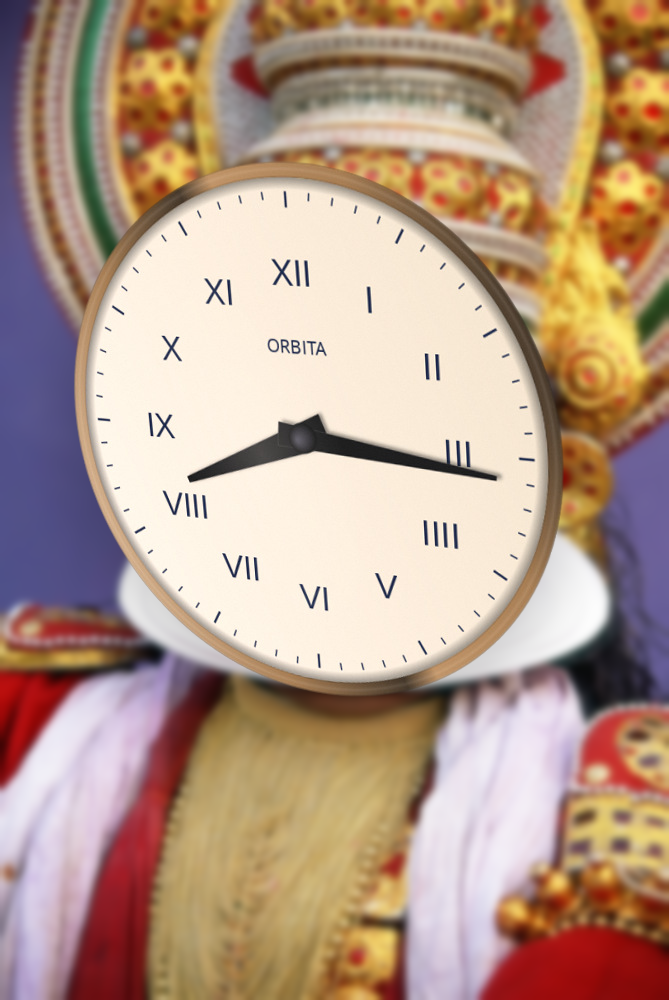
8:16
